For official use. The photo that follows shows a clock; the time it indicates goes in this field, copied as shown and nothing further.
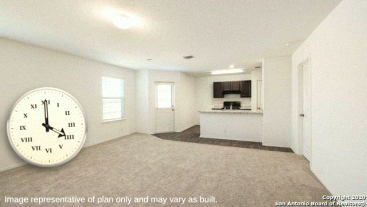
4:00
